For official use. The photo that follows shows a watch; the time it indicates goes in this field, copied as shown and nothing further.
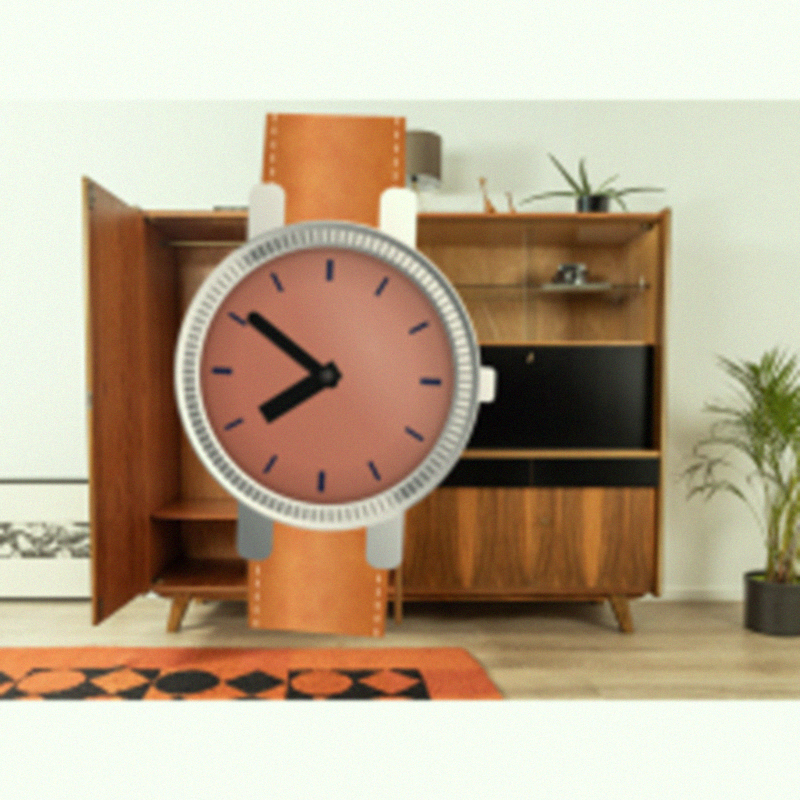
7:51
